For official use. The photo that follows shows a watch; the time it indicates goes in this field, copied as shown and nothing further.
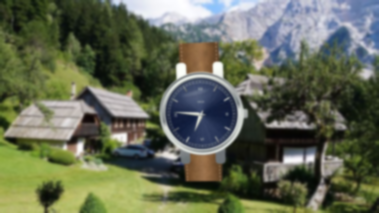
6:46
